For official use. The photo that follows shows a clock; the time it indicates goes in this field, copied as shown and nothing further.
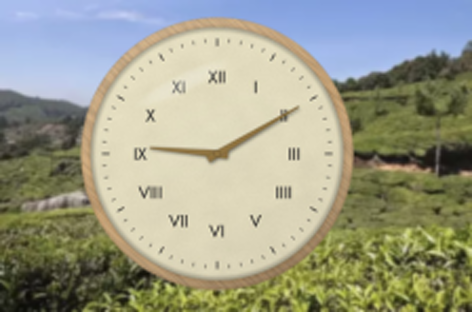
9:10
